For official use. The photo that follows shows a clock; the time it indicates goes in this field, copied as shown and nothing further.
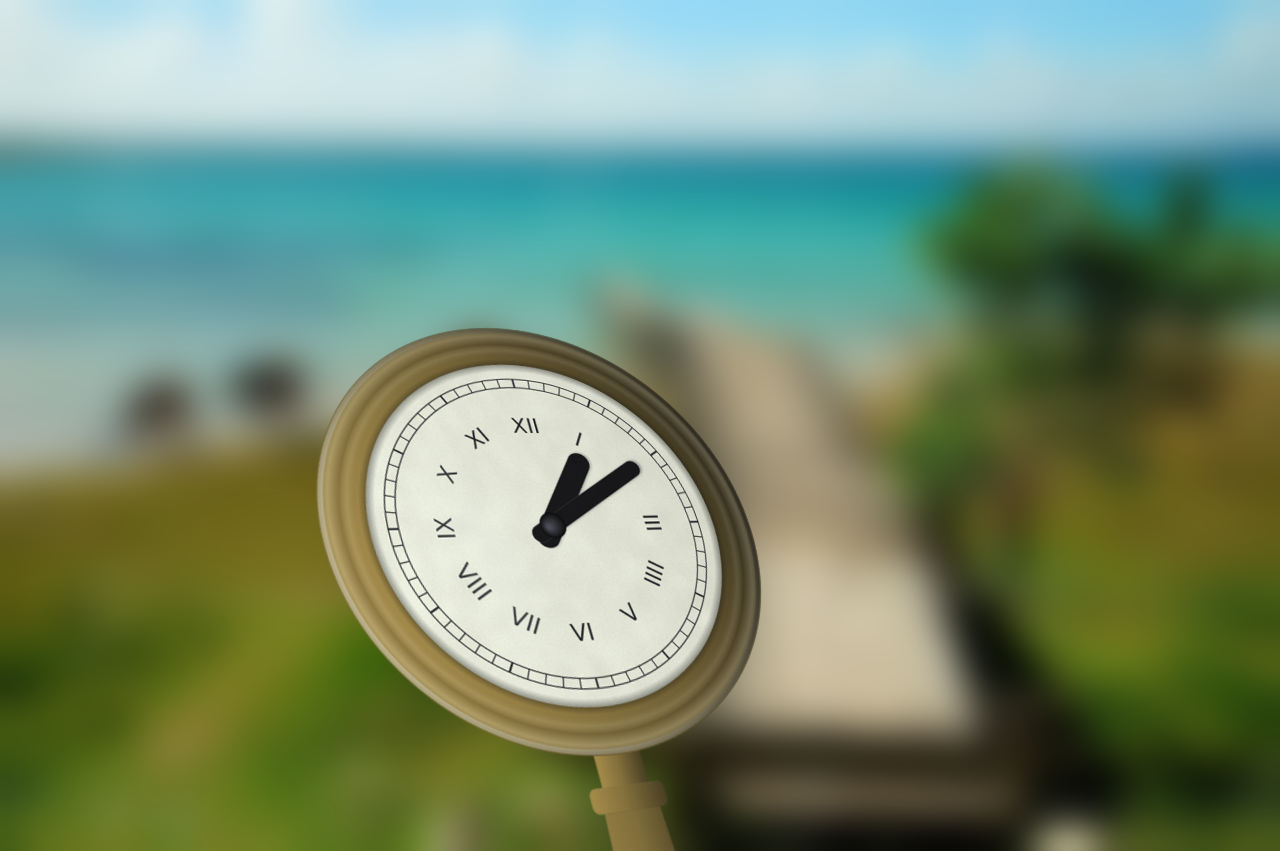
1:10
